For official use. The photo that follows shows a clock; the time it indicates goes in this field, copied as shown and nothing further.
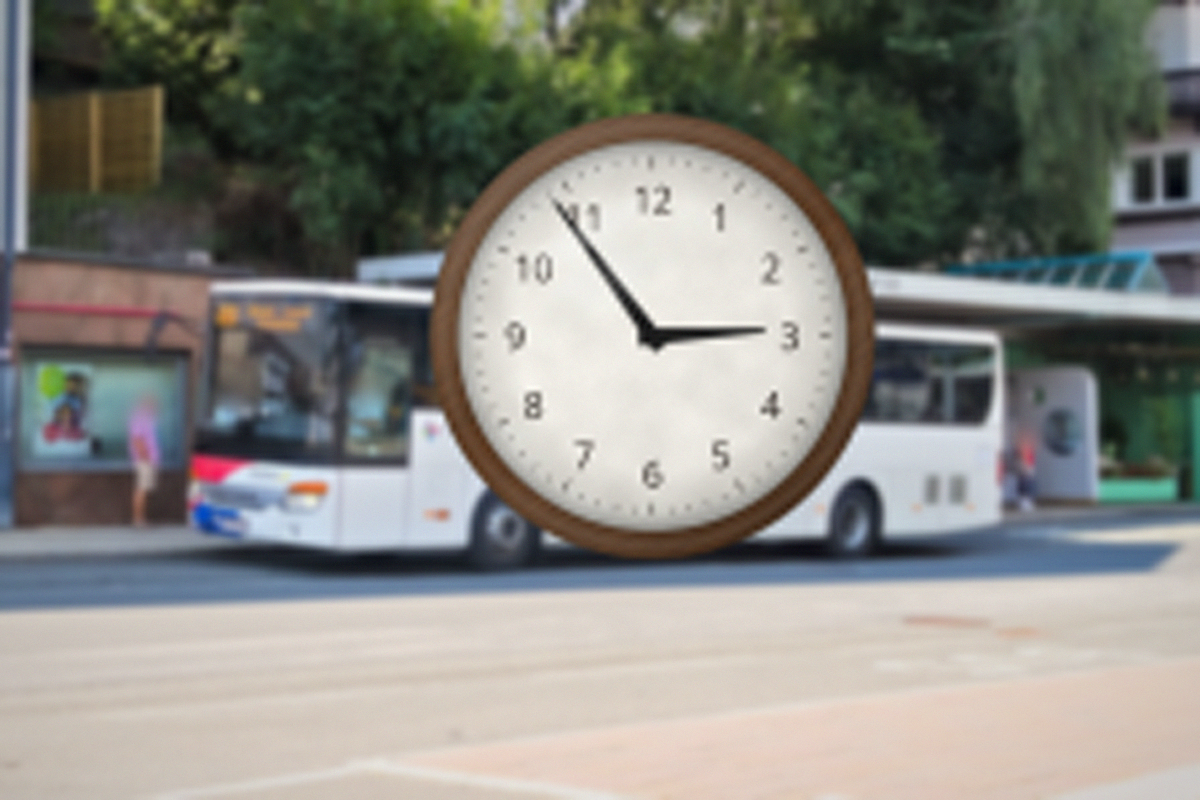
2:54
